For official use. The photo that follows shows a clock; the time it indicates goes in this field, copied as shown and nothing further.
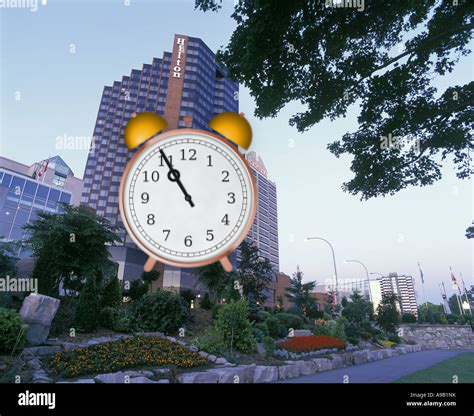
10:55
